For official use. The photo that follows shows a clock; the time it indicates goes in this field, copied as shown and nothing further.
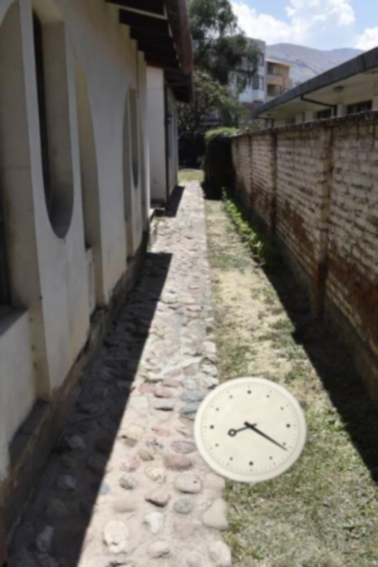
8:21
